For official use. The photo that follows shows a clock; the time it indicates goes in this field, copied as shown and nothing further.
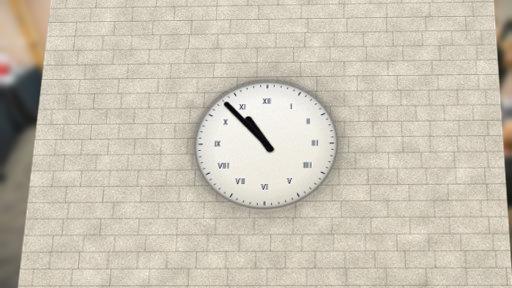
10:53
